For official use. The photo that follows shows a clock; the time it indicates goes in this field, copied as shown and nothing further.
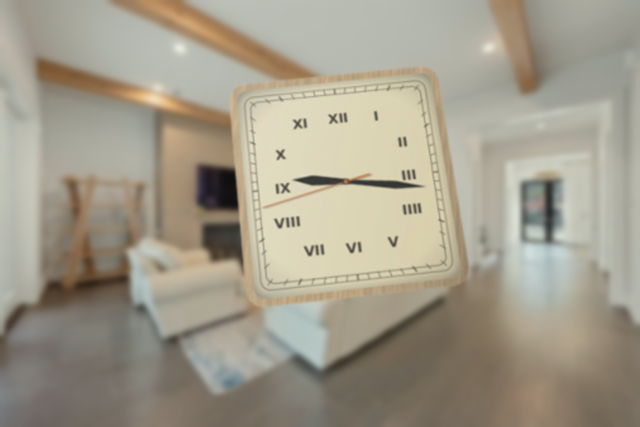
9:16:43
